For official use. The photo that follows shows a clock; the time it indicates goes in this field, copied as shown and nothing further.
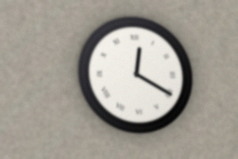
12:20
